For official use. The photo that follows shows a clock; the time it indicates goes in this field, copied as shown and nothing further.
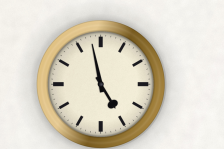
4:58
